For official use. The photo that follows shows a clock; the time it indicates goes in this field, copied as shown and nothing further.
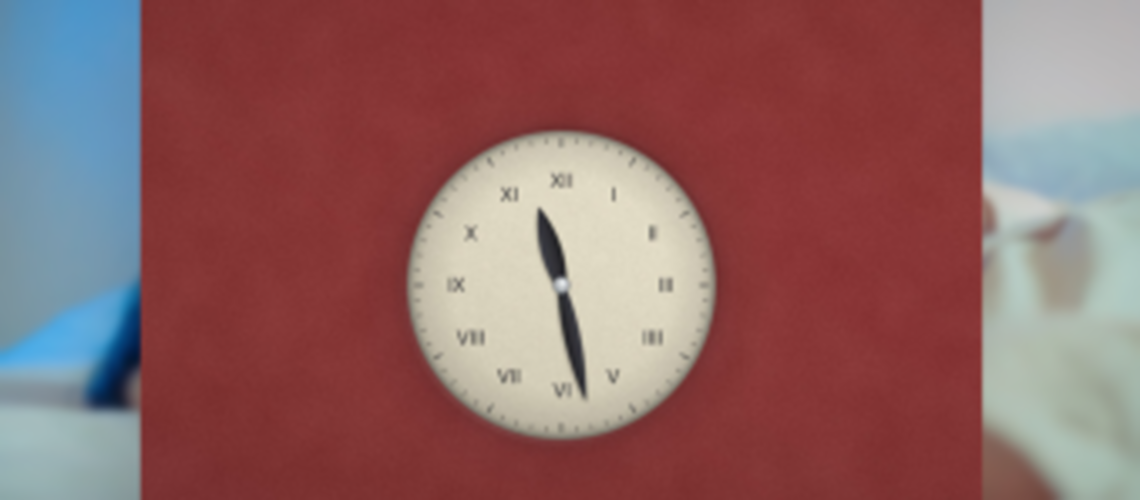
11:28
